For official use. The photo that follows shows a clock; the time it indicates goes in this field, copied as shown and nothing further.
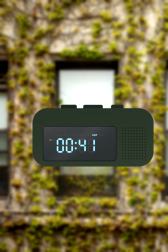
0:41
